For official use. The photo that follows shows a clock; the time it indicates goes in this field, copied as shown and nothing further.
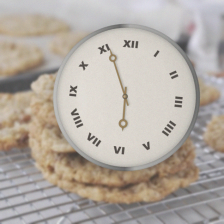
5:56
